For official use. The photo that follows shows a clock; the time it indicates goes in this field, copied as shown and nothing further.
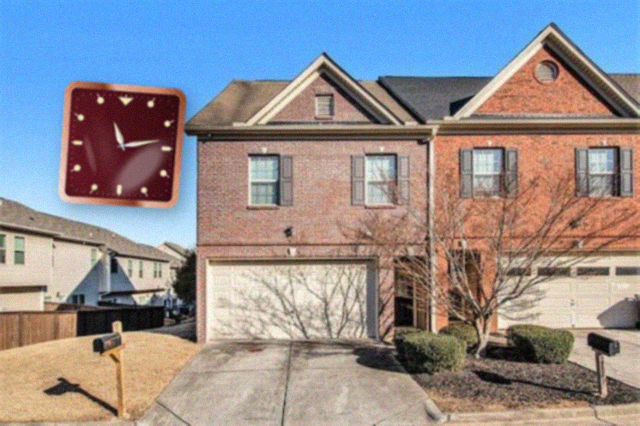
11:13
